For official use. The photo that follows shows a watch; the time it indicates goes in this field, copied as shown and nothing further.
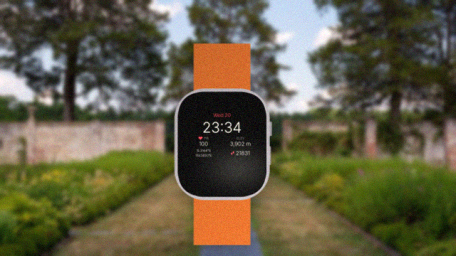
23:34
